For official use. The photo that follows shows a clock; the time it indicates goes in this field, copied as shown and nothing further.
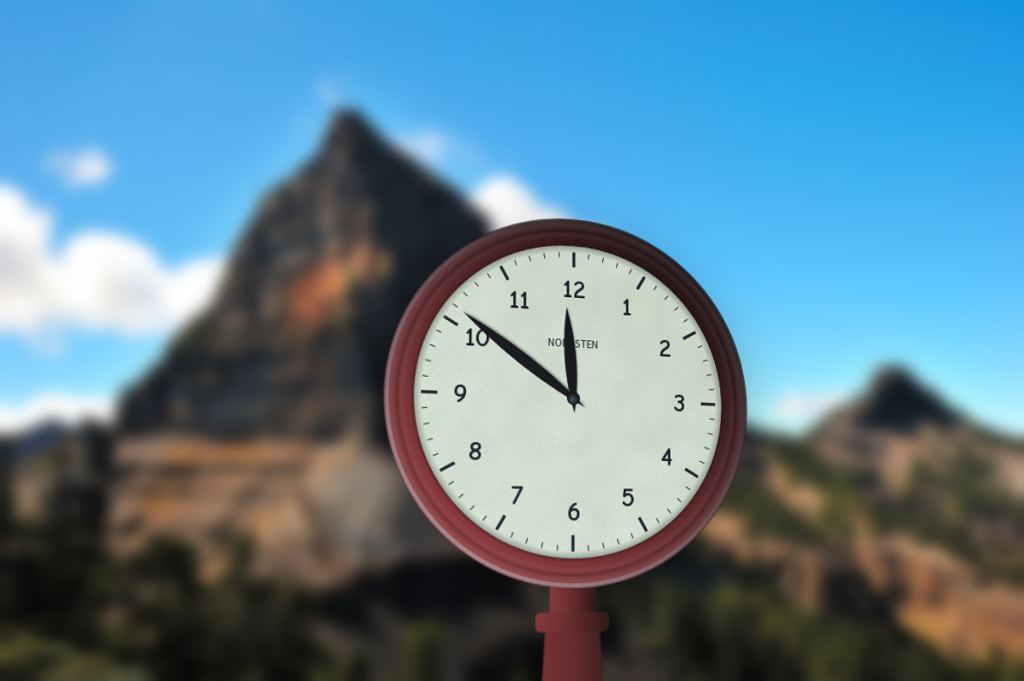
11:51
